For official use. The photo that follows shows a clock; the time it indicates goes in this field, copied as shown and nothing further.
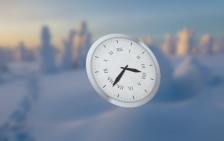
3:38
